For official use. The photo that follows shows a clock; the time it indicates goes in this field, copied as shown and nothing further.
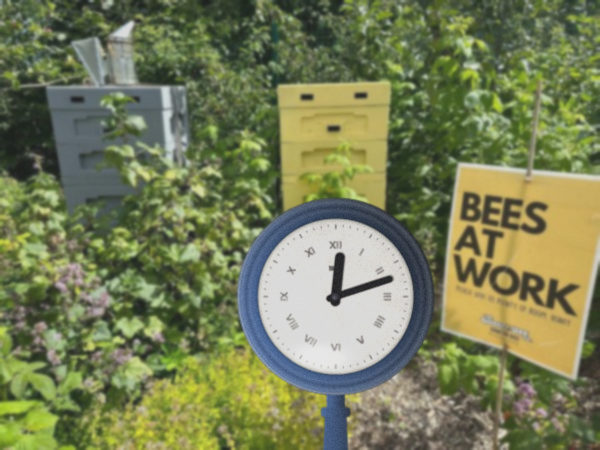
12:12
